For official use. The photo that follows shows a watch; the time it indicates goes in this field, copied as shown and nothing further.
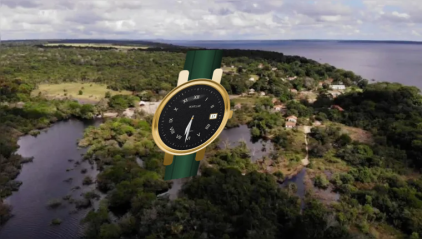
6:31
